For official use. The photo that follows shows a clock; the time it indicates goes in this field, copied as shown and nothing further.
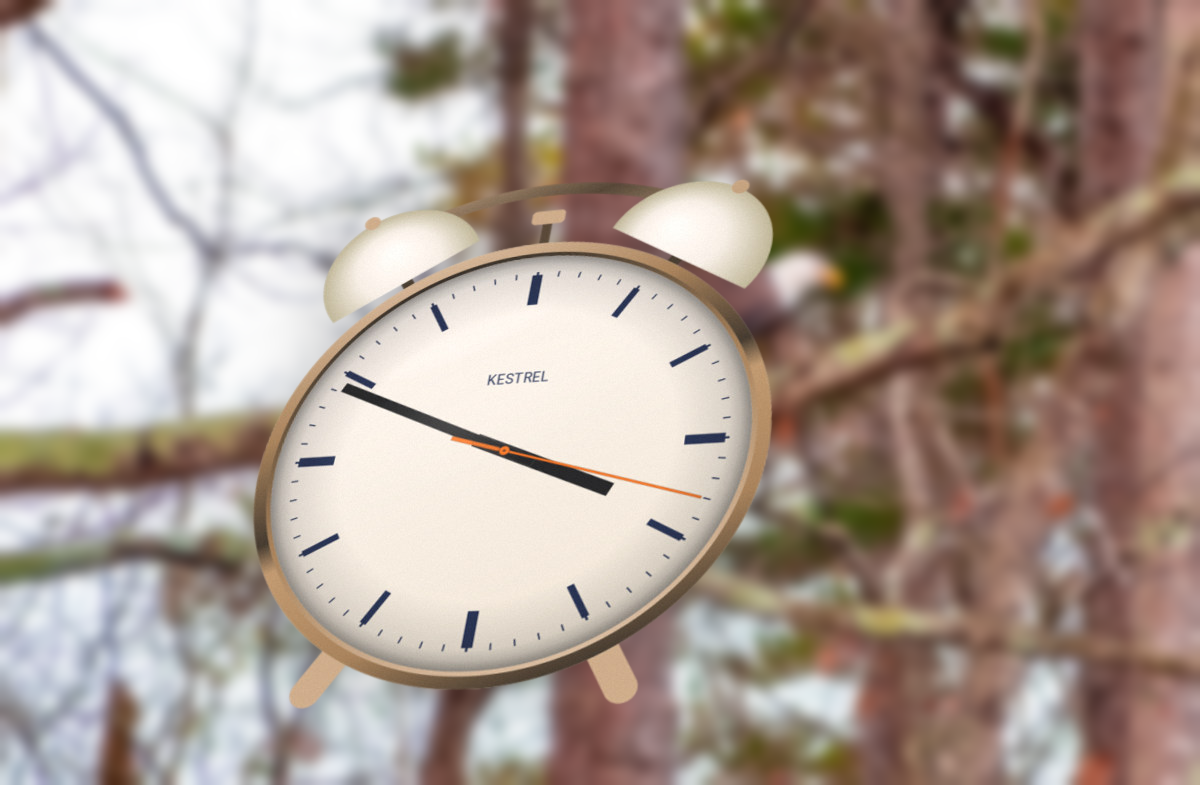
3:49:18
